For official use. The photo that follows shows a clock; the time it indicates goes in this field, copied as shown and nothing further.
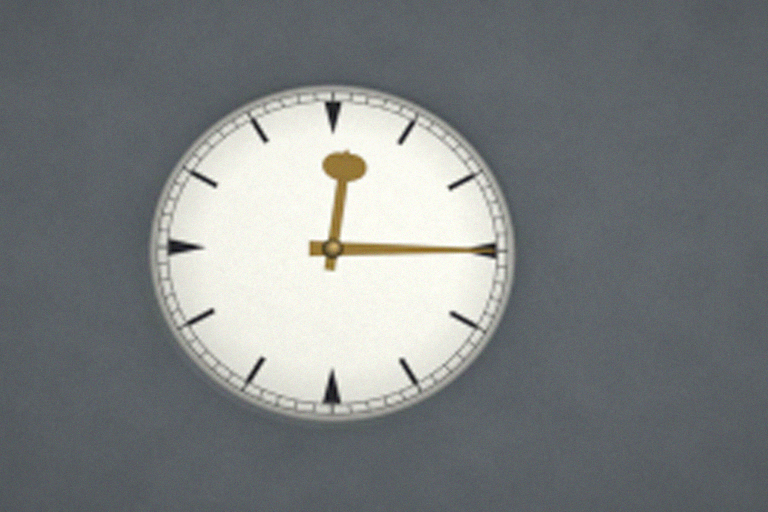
12:15
